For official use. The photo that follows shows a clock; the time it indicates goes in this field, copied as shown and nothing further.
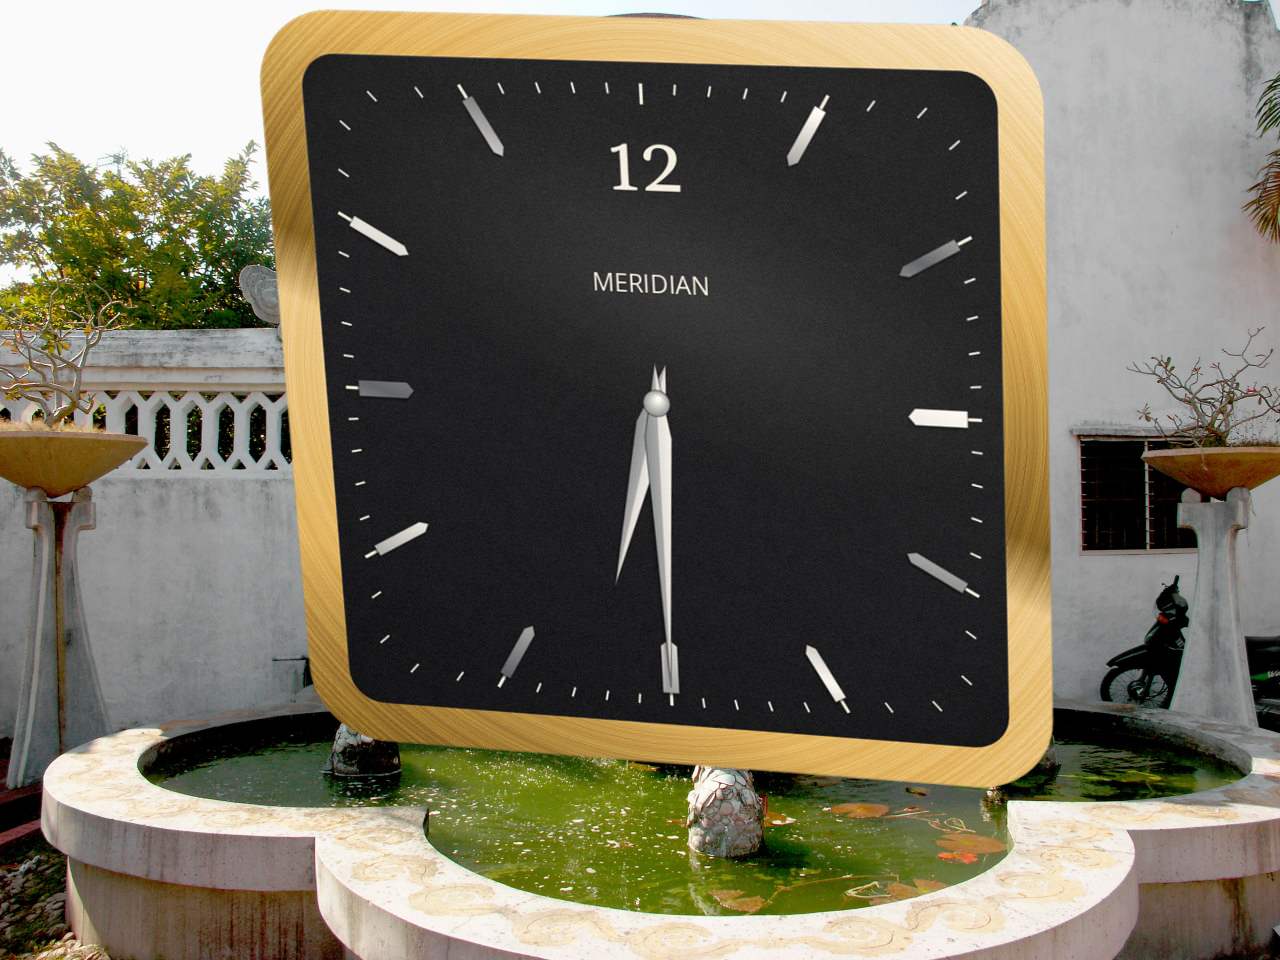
6:30
